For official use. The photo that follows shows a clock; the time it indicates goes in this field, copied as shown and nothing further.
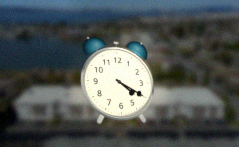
4:20
